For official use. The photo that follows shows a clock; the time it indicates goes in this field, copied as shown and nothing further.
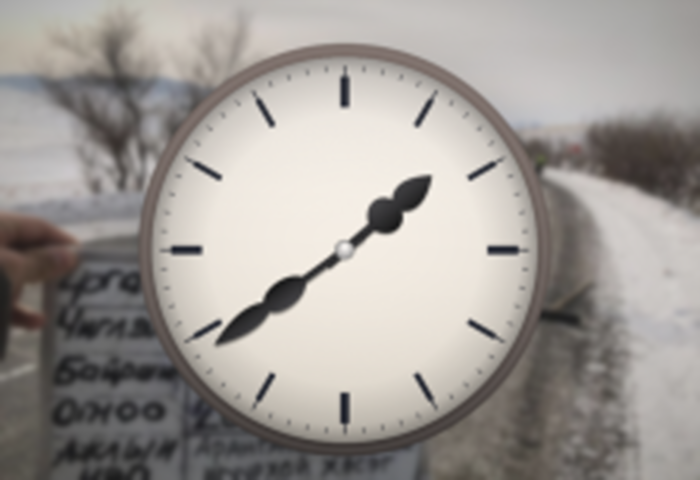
1:39
